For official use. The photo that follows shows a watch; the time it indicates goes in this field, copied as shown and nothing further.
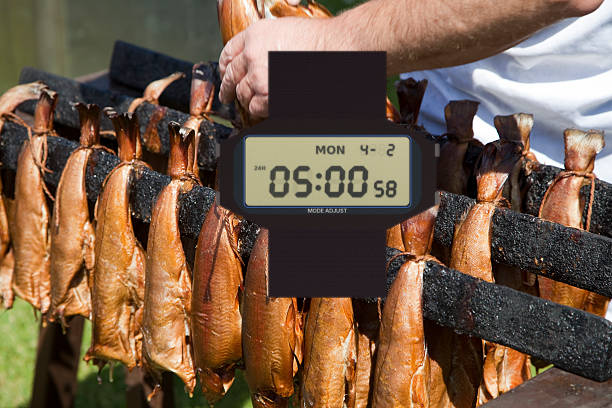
5:00:58
